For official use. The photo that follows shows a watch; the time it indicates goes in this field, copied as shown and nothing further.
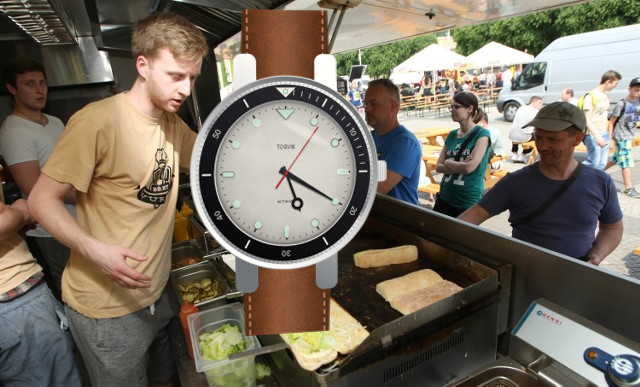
5:20:06
